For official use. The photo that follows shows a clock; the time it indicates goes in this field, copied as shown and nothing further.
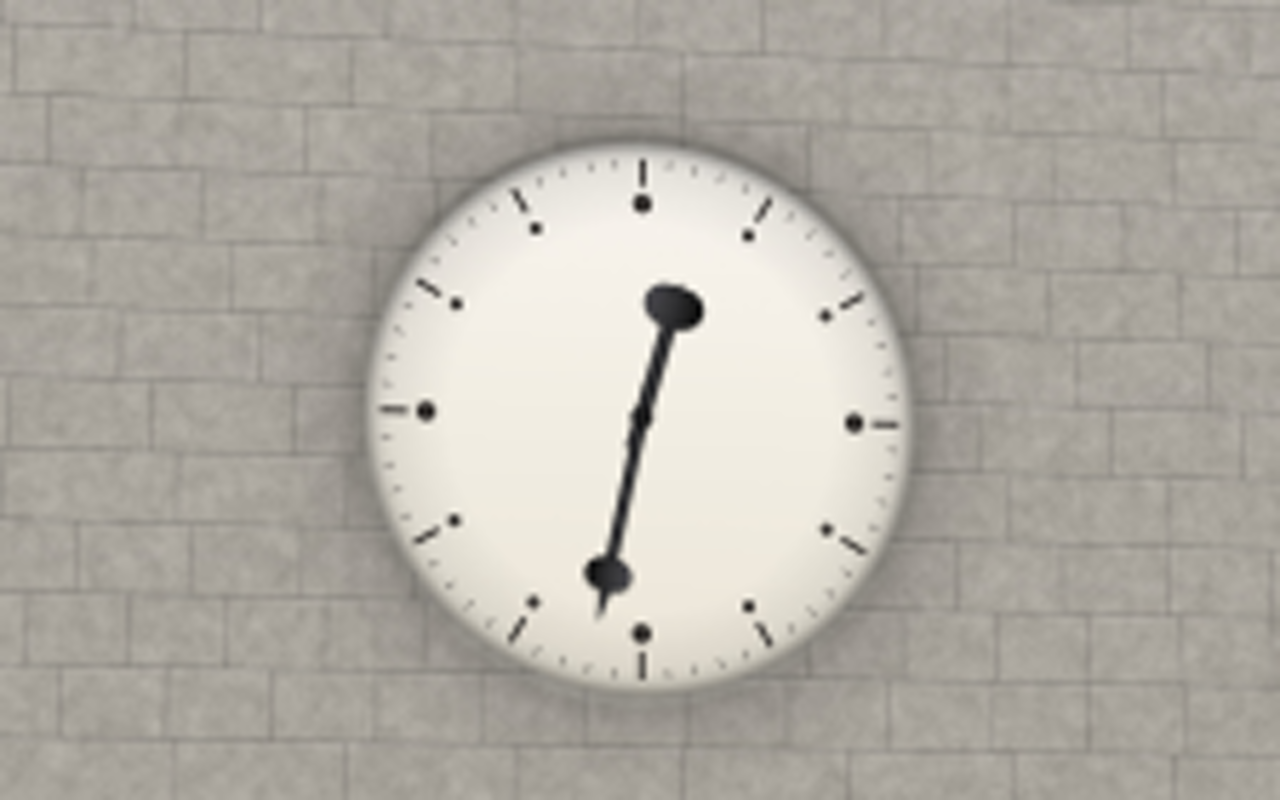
12:32
